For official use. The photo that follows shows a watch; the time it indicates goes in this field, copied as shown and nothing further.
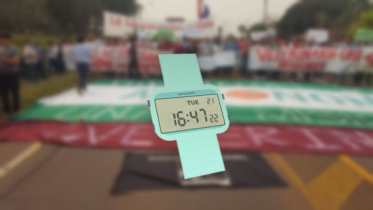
16:47:22
